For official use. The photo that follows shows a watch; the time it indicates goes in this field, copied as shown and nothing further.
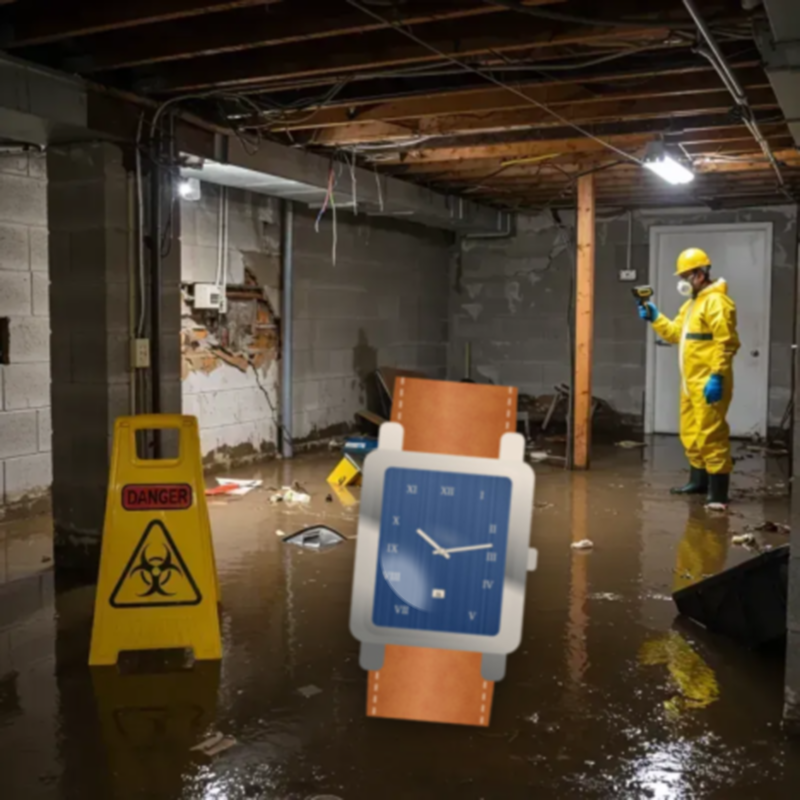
10:13
